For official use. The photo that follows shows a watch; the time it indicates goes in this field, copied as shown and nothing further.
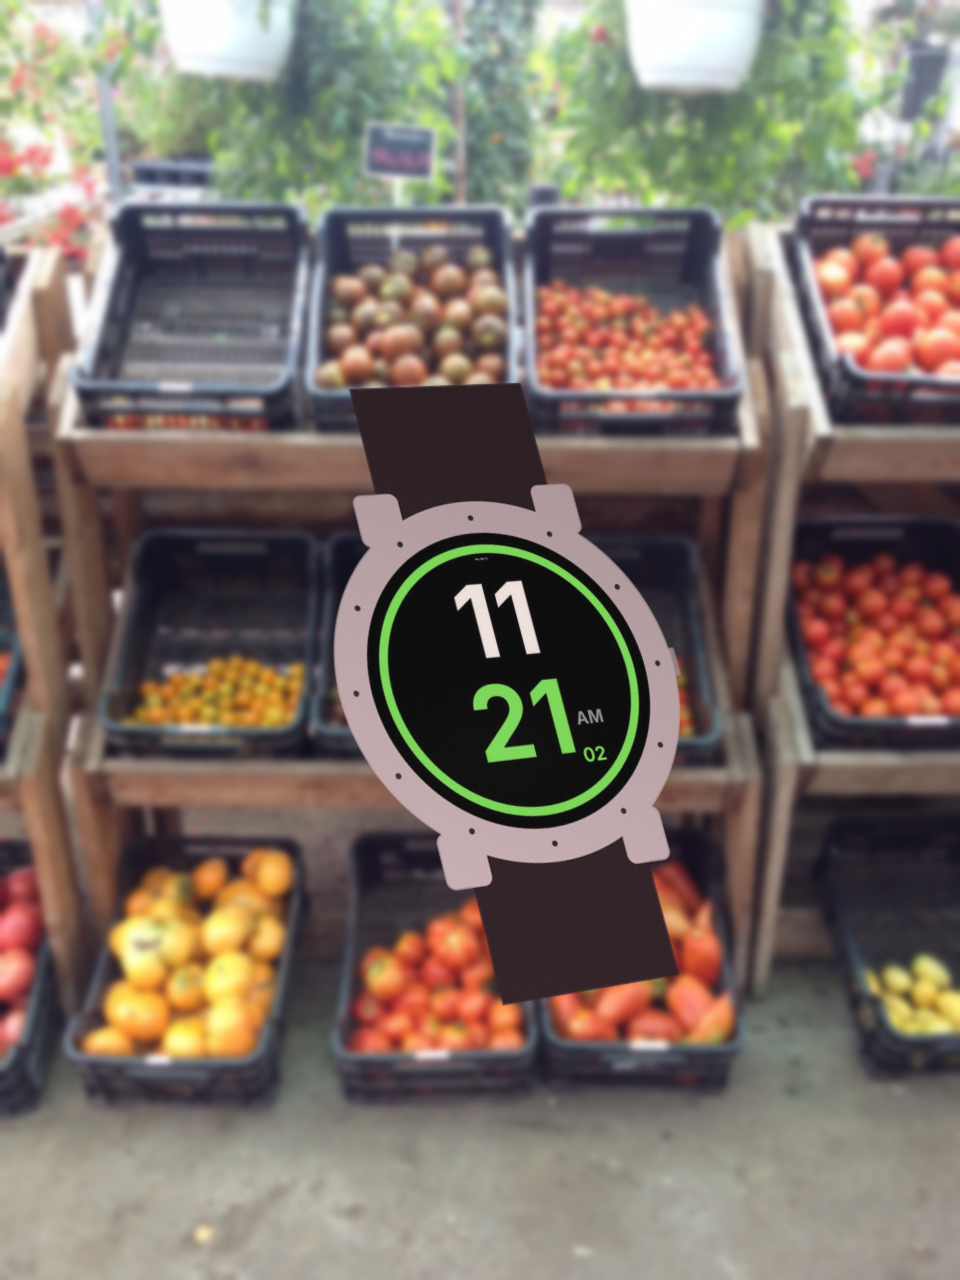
11:21:02
